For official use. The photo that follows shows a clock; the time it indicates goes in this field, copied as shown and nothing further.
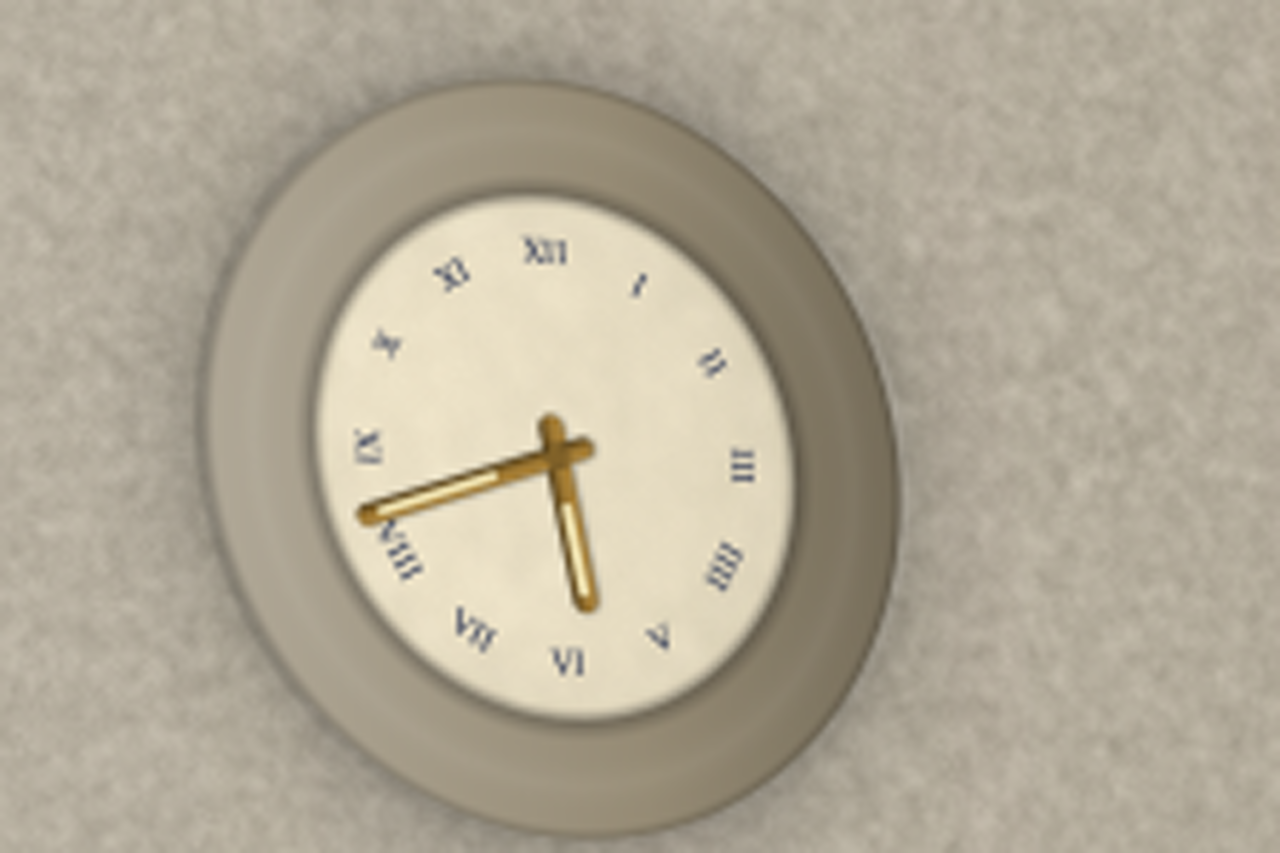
5:42
